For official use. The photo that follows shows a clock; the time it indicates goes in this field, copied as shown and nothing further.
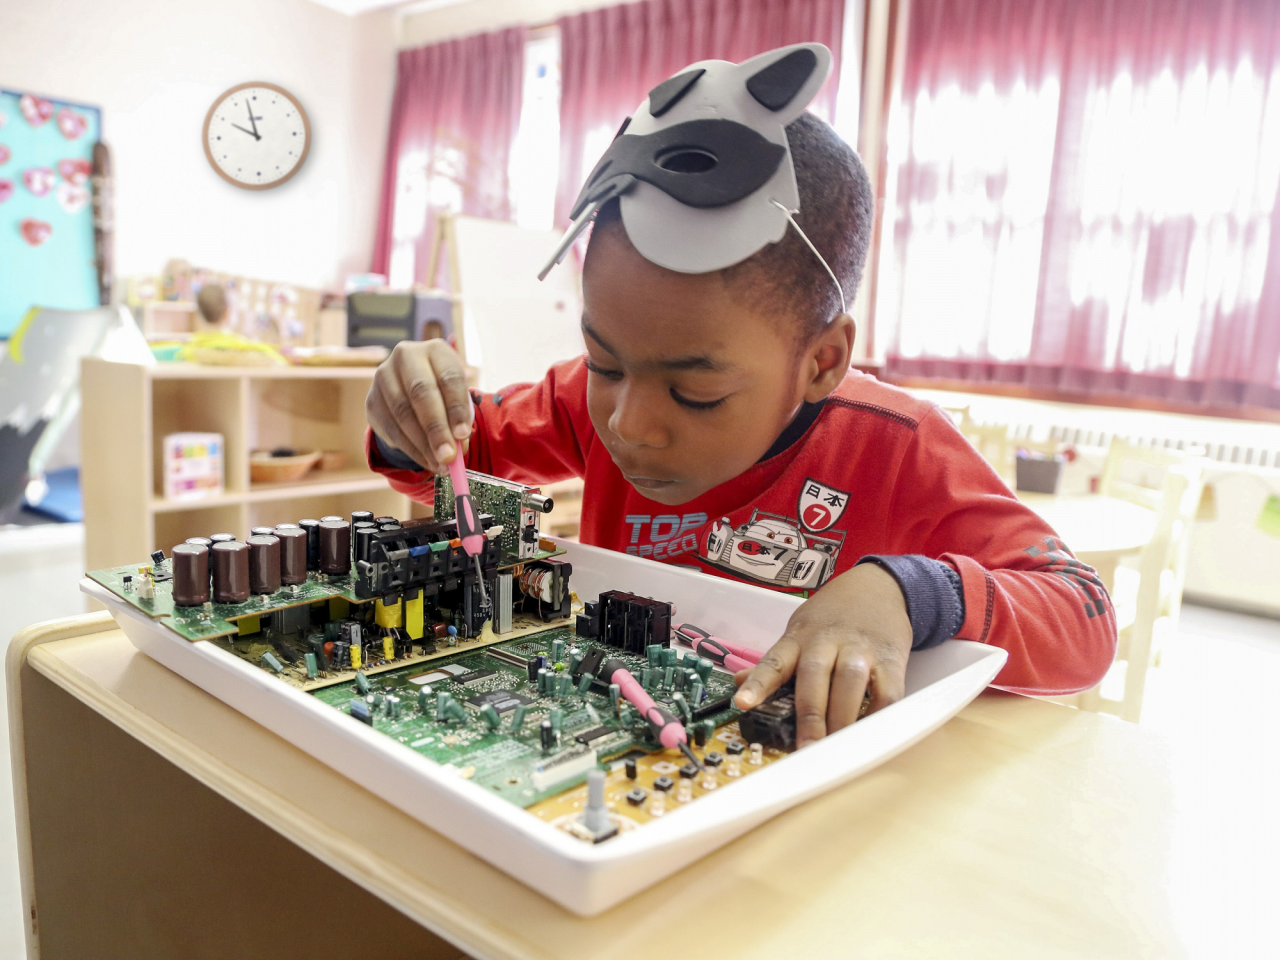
9:58
